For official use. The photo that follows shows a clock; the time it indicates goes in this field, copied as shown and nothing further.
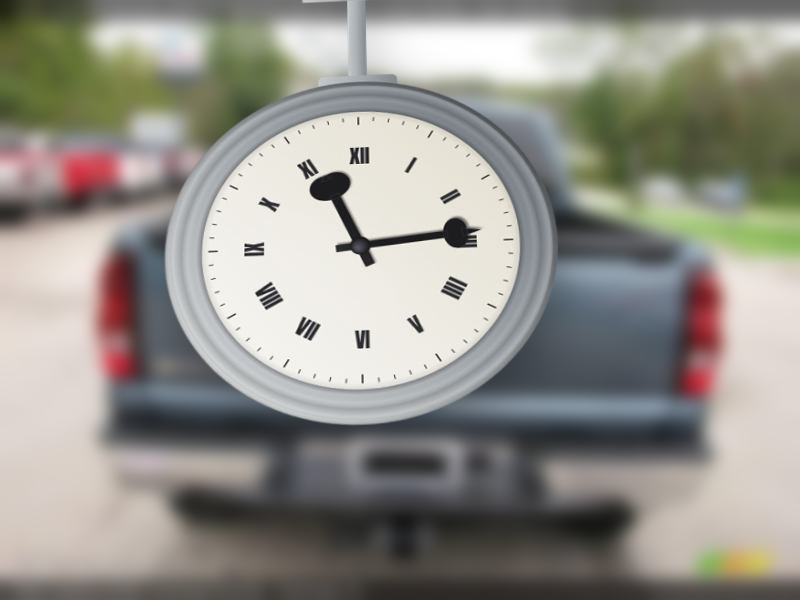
11:14
